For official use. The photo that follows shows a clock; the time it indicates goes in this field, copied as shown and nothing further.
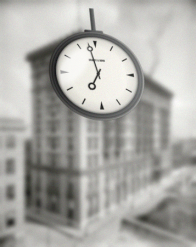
6:58
